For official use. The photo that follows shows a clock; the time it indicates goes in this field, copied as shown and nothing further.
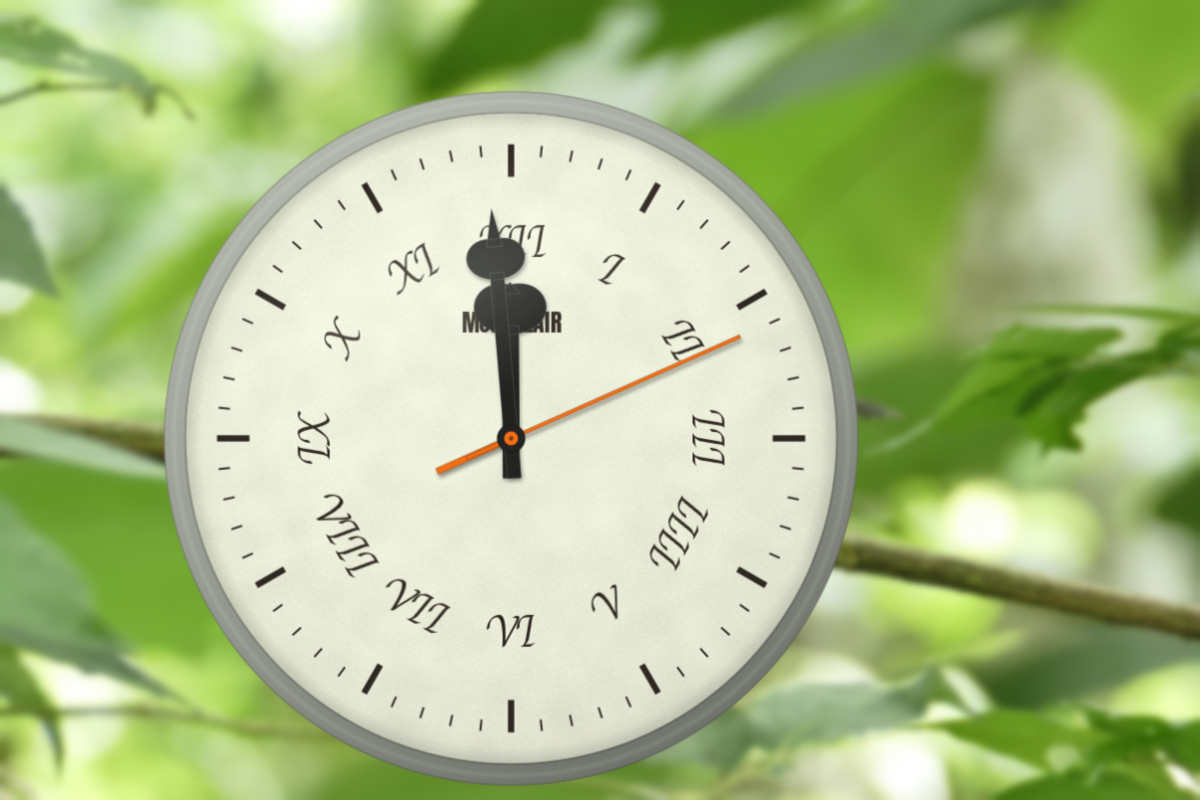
11:59:11
